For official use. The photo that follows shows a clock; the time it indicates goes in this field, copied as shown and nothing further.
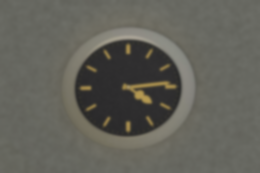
4:14
